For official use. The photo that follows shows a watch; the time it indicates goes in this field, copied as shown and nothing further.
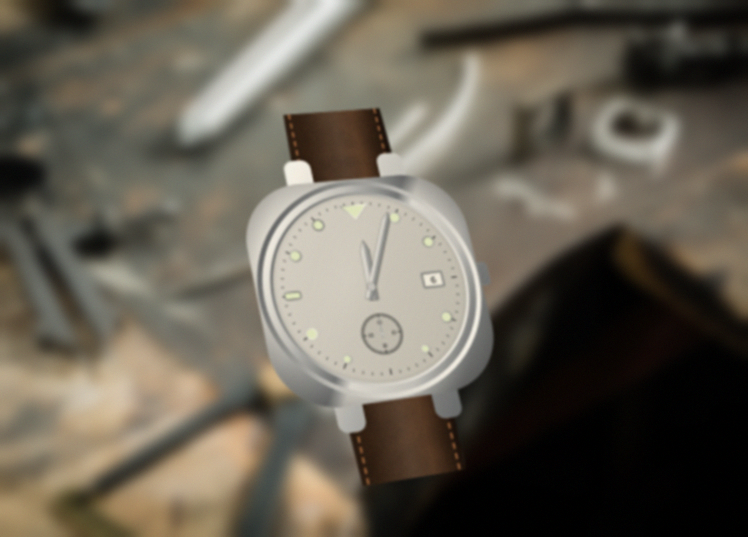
12:04
